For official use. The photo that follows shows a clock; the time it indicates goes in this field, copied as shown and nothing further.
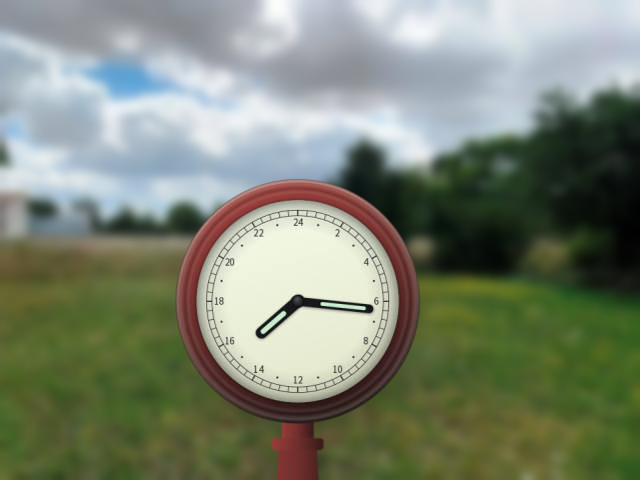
15:16
